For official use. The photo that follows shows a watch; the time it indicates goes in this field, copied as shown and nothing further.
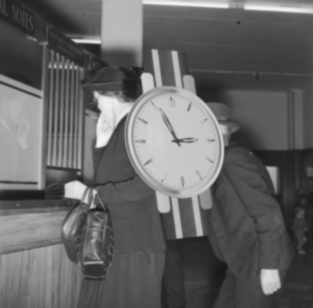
2:56
